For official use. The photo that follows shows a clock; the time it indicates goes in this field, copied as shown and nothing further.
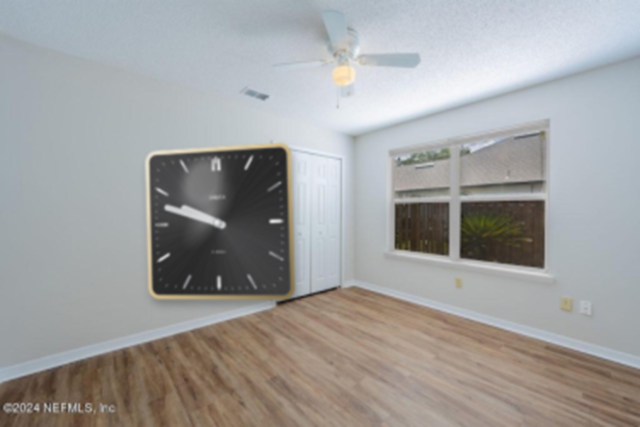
9:48
